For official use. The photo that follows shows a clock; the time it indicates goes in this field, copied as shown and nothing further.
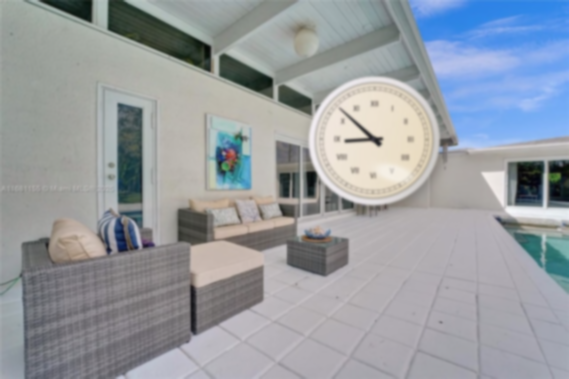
8:52
